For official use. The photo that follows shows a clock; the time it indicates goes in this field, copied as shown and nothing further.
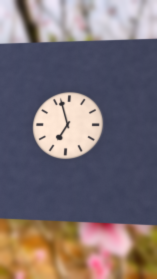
6:57
